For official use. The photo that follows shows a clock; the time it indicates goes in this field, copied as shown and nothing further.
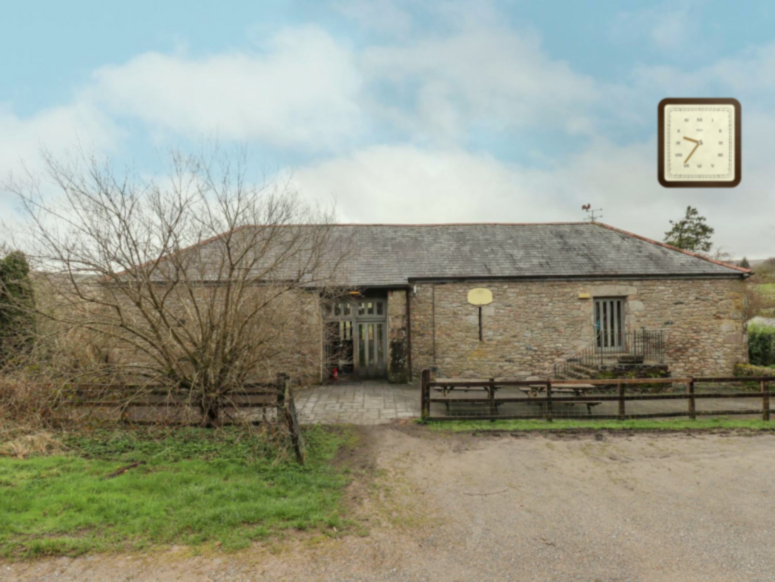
9:36
